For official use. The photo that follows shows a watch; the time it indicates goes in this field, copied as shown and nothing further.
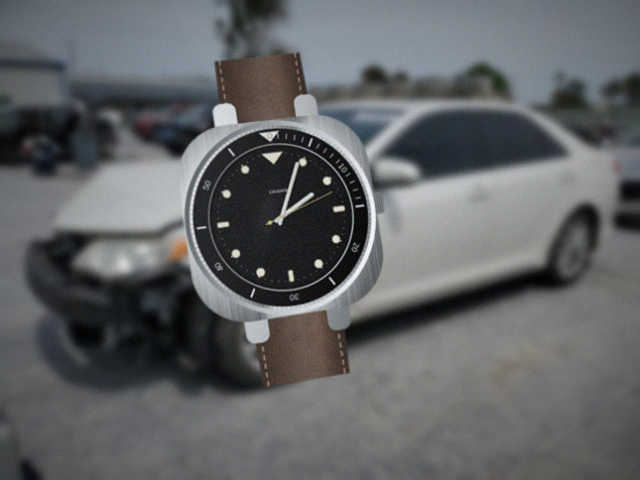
2:04:12
